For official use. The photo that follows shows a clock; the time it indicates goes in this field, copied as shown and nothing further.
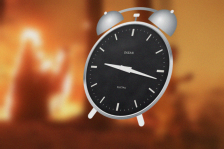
9:17
